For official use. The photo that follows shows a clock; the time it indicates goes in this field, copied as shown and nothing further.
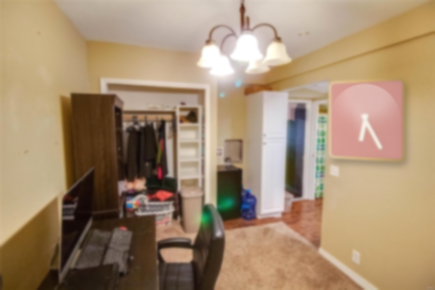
6:25
